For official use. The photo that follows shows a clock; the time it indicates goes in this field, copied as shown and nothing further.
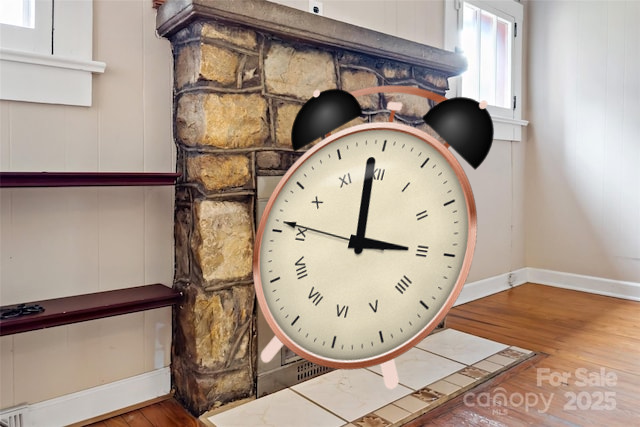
2:58:46
